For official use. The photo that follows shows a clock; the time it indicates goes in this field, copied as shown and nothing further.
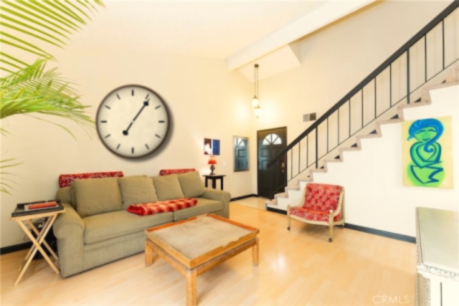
7:06
